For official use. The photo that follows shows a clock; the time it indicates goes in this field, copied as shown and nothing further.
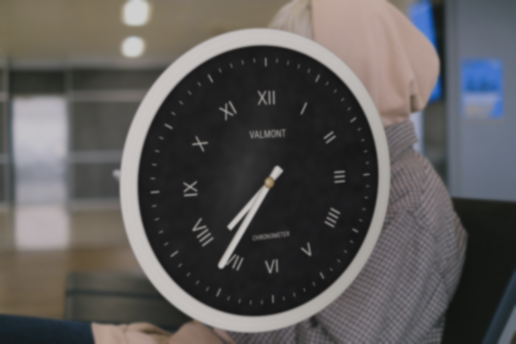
7:36
